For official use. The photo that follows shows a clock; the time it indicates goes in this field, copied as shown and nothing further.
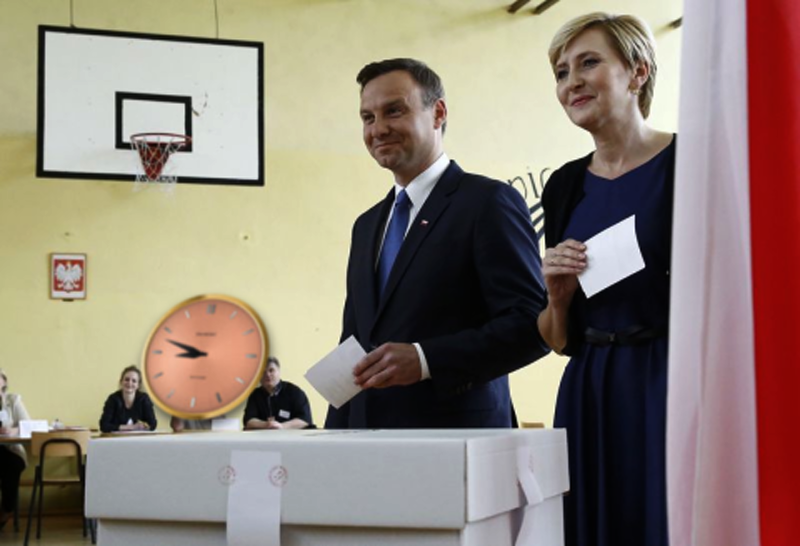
8:48
